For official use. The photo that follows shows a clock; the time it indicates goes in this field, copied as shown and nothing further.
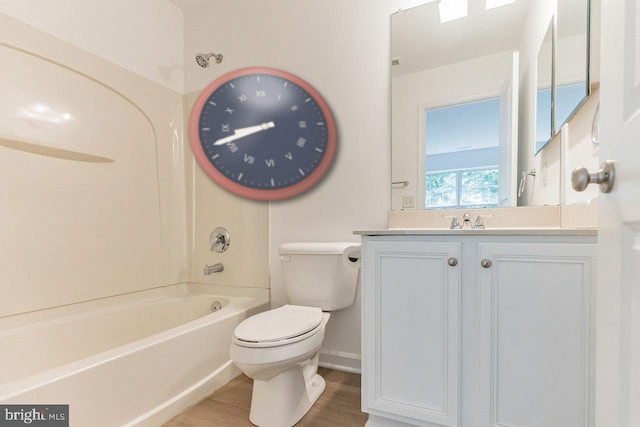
8:42
